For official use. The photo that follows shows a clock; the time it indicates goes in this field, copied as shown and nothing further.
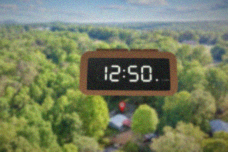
12:50
